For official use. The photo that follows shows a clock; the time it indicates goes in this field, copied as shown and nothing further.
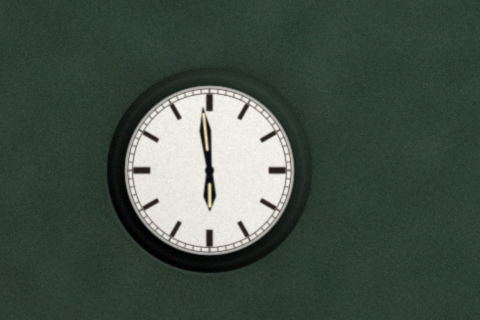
5:59
